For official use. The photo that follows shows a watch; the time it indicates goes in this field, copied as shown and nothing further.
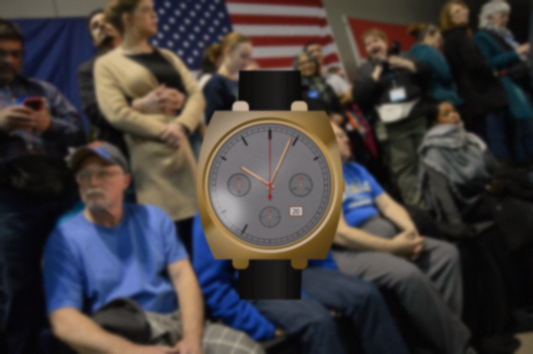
10:04
